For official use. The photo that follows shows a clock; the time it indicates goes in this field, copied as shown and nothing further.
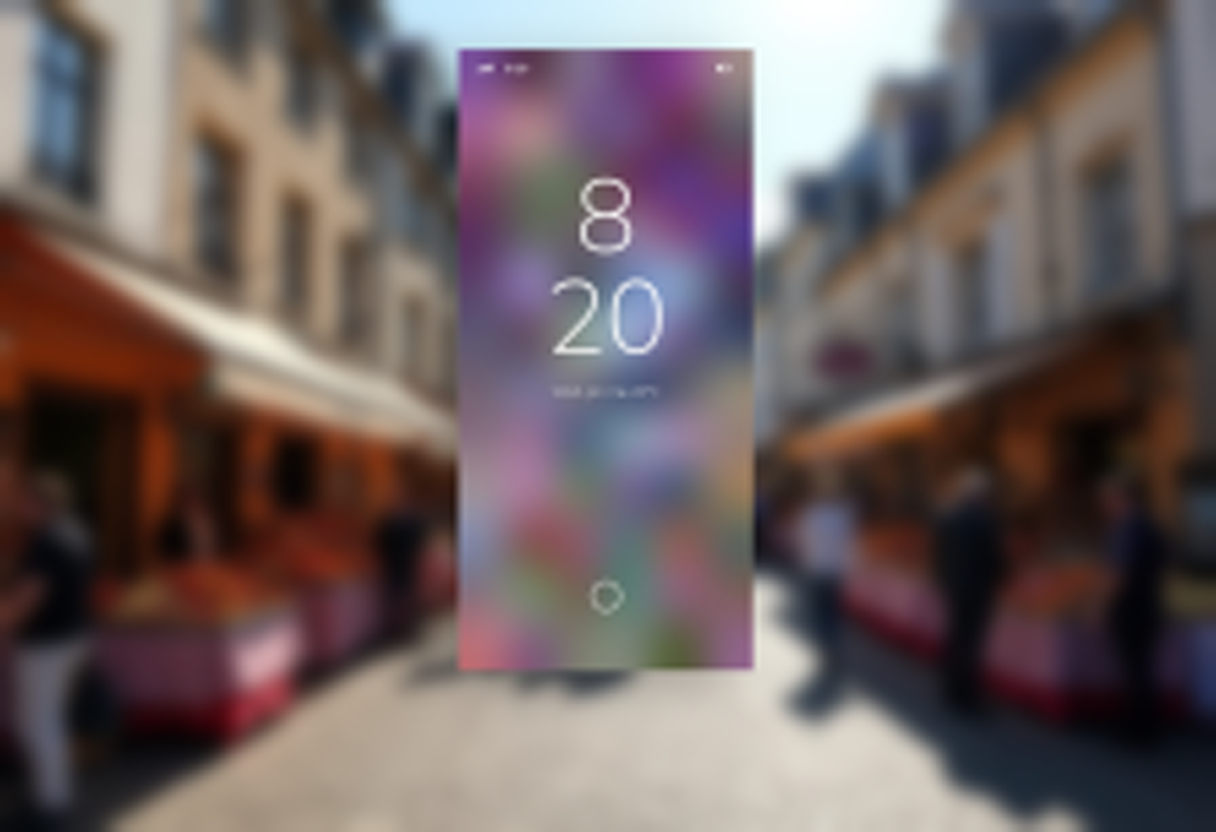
8:20
